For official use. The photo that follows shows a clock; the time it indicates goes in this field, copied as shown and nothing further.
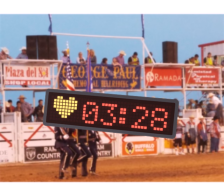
3:28
